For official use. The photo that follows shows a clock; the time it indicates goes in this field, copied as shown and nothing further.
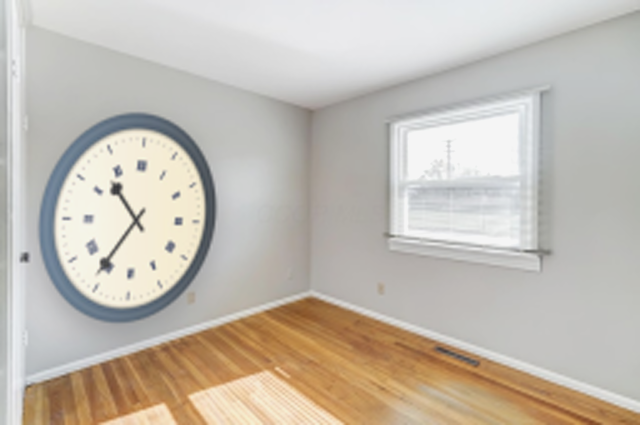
10:36
